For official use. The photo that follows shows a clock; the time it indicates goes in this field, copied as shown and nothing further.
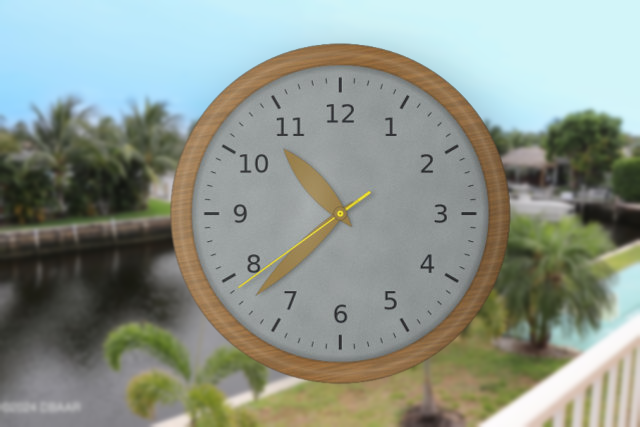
10:37:39
